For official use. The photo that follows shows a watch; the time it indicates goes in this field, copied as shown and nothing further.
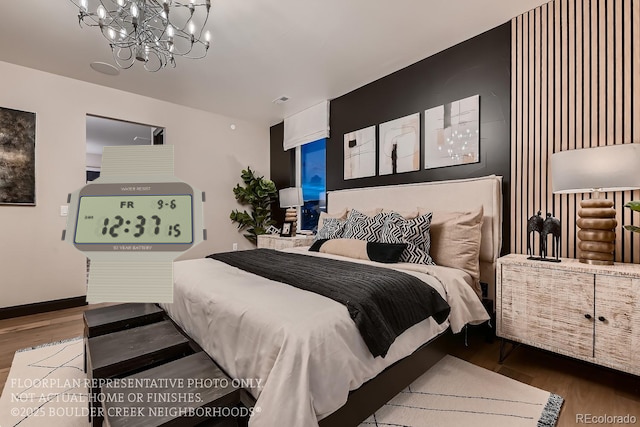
12:37:15
